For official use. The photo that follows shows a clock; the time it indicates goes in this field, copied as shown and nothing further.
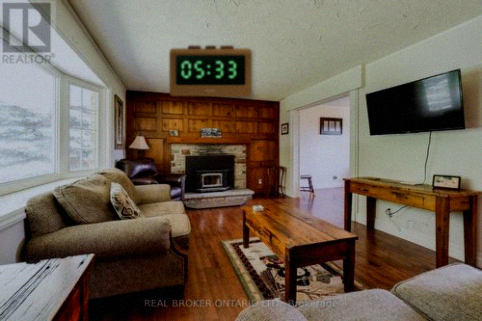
5:33
